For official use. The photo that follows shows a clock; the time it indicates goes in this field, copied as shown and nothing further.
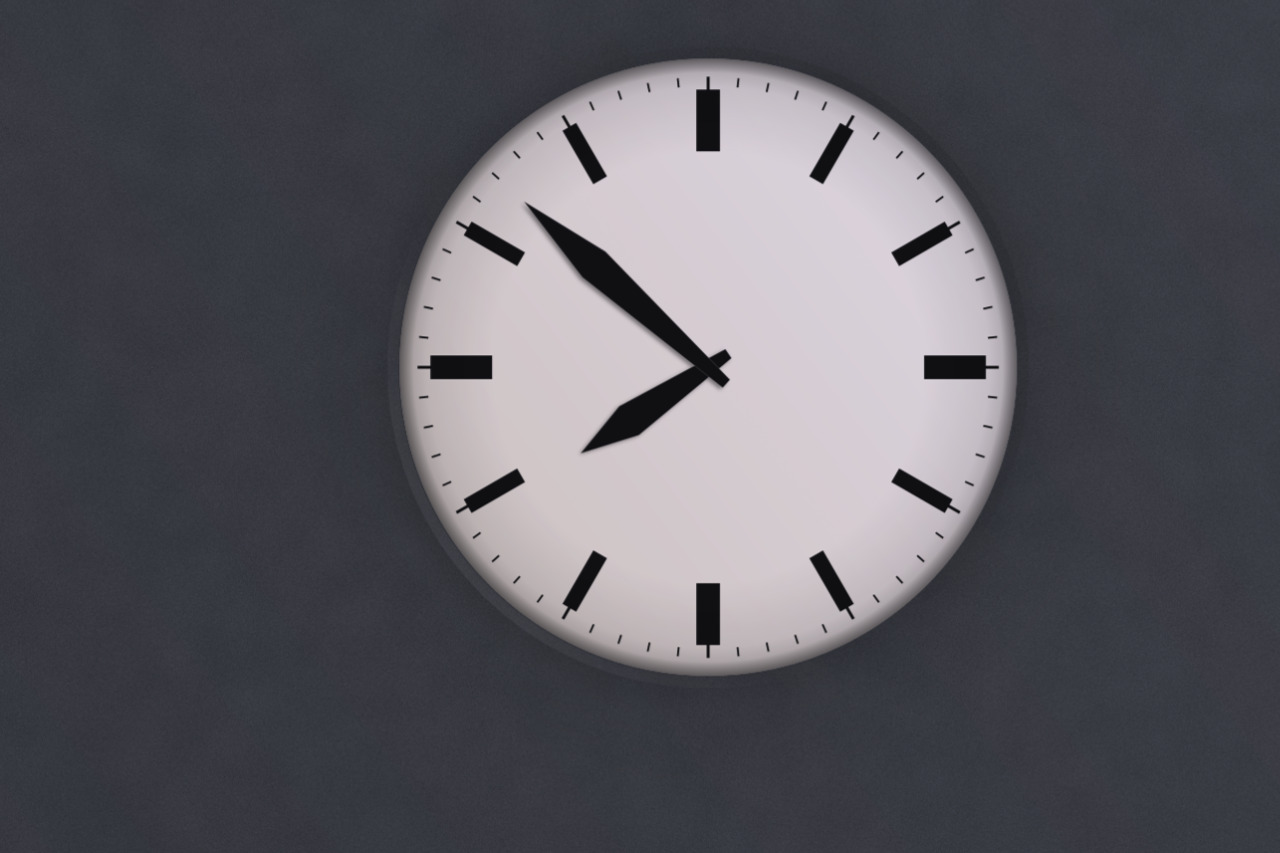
7:52
